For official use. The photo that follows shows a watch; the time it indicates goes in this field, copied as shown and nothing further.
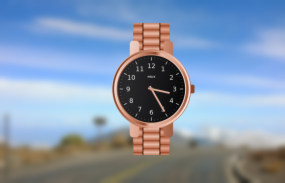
3:25
